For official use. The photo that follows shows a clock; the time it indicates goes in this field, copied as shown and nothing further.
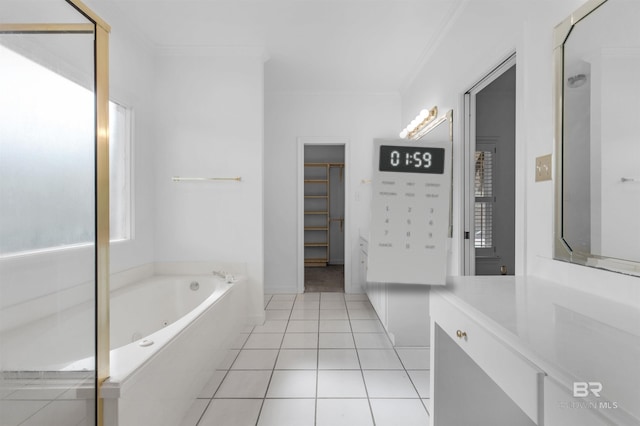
1:59
